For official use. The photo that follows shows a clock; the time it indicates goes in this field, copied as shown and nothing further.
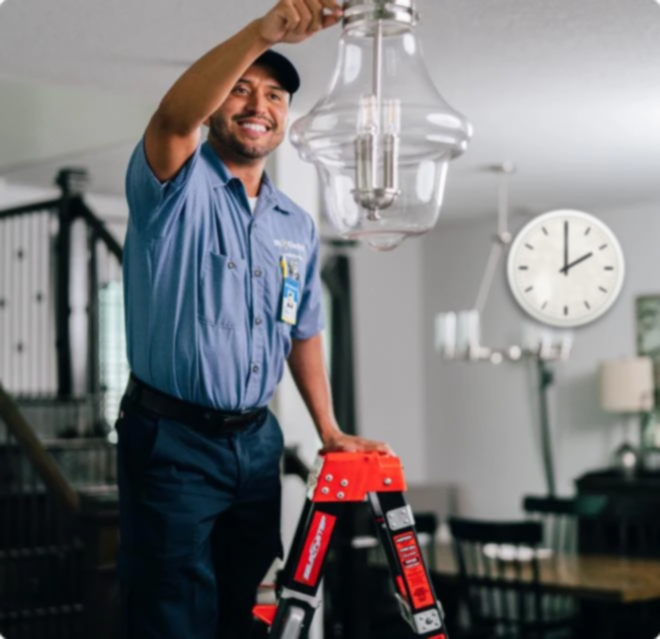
2:00
